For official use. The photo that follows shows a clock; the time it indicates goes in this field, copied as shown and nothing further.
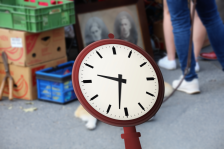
9:32
